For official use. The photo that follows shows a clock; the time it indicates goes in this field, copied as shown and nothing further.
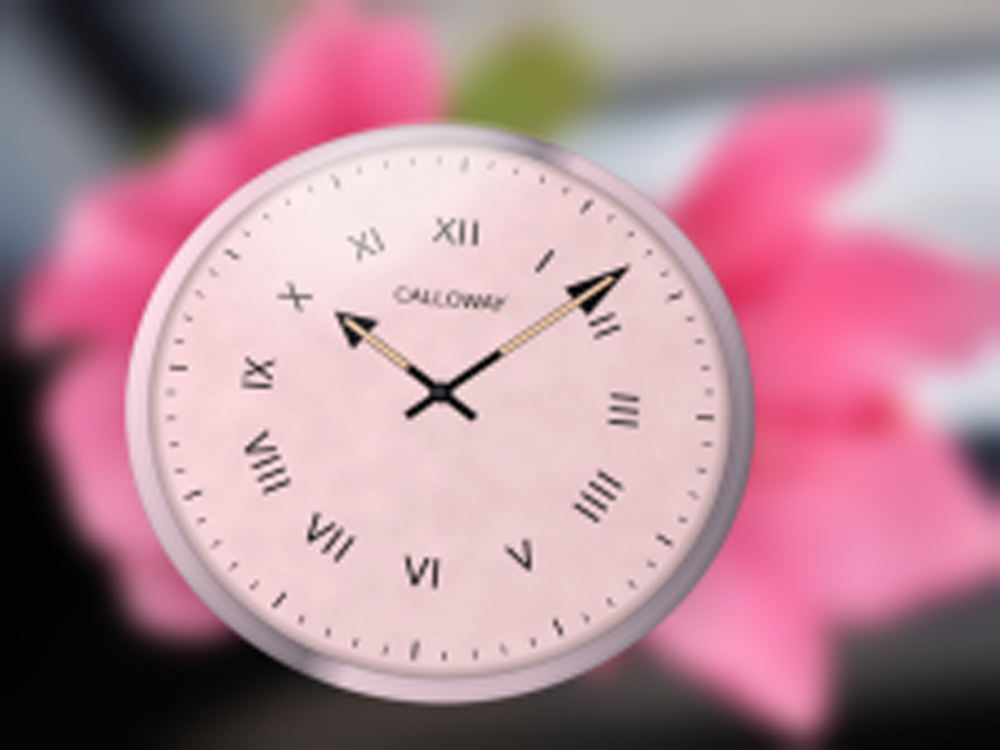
10:08
